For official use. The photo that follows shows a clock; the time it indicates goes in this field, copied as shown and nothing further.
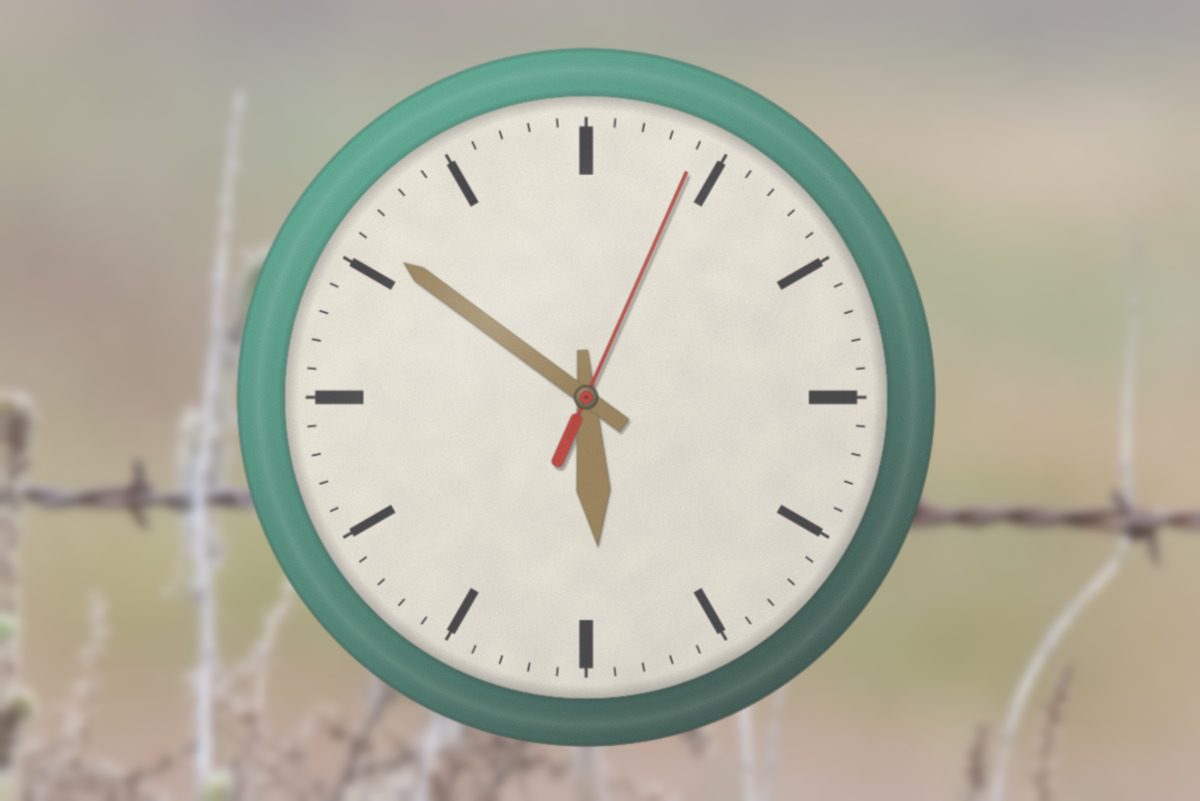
5:51:04
